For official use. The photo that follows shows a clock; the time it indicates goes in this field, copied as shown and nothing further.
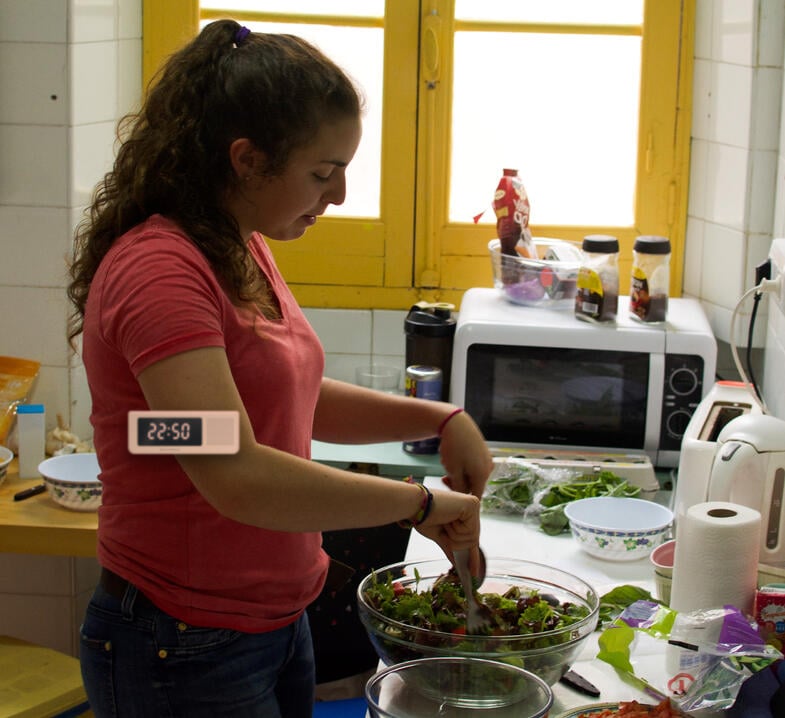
22:50
